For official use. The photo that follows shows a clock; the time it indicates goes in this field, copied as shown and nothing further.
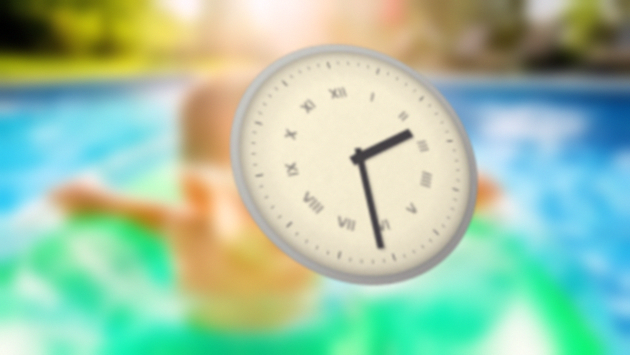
2:31
